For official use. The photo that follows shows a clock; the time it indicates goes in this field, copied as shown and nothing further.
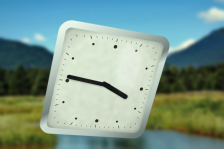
3:46
